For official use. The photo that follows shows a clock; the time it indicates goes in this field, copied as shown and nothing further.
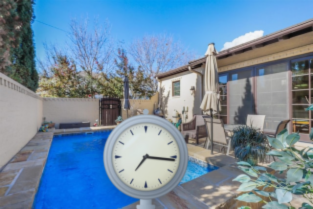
7:16
